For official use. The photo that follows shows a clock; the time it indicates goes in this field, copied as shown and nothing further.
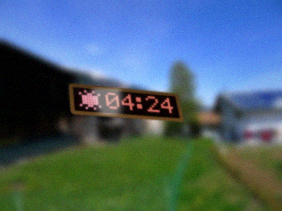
4:24
